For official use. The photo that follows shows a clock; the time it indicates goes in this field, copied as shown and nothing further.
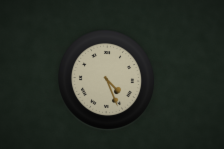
4:26
